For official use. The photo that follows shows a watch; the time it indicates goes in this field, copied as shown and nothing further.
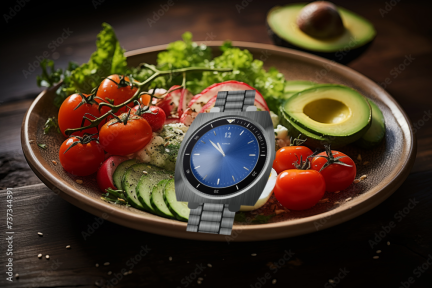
10:52
